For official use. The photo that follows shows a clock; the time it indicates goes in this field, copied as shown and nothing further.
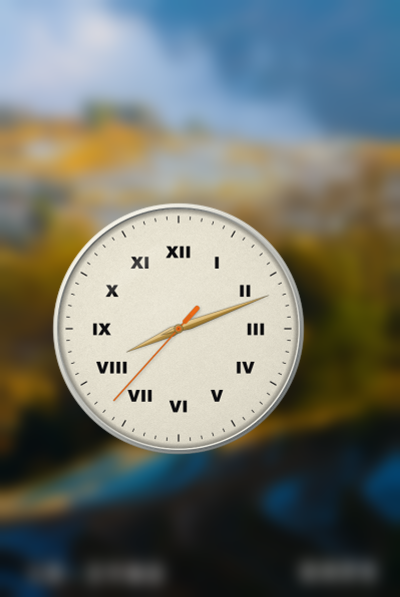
8:11:37
